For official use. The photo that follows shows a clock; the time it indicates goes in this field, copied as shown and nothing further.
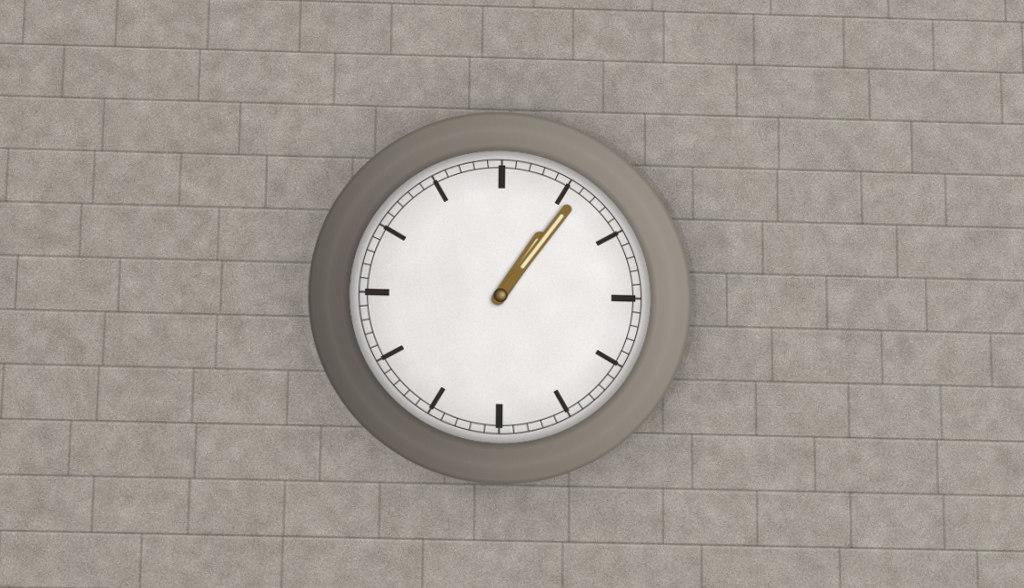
1:06
